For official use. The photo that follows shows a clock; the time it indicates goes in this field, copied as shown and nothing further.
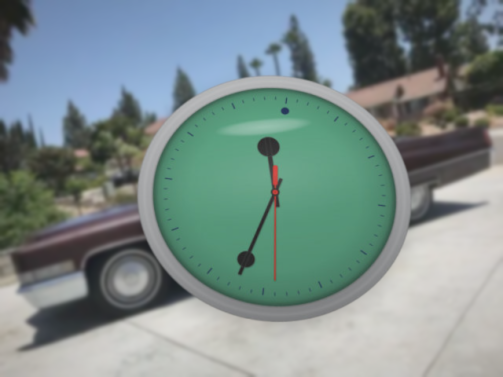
11:32:29
